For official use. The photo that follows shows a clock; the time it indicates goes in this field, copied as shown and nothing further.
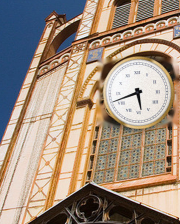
5:42
